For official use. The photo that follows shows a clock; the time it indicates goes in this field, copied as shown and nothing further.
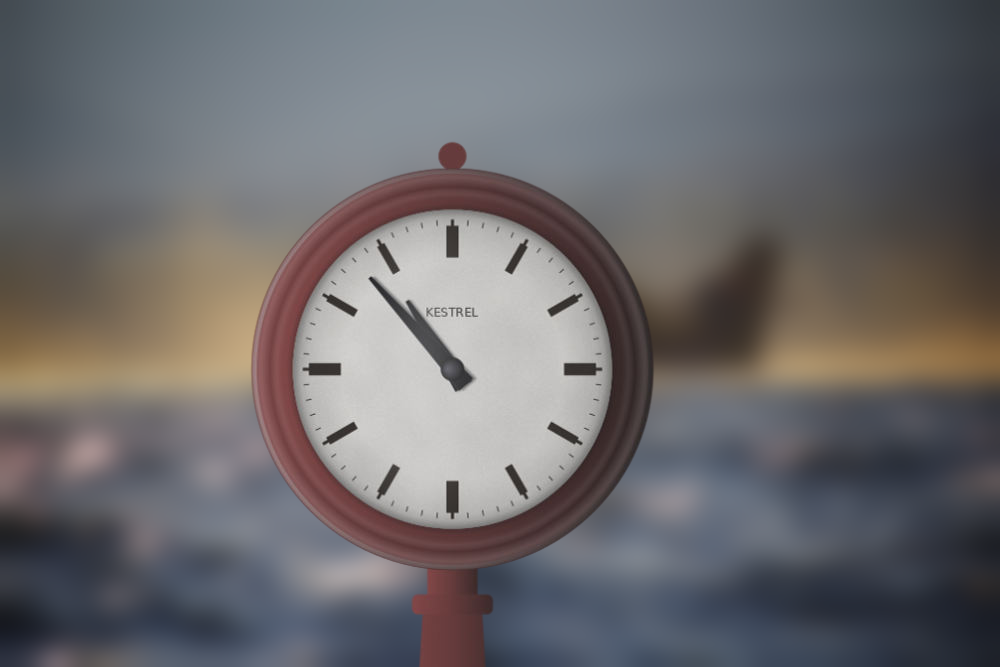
10:53
